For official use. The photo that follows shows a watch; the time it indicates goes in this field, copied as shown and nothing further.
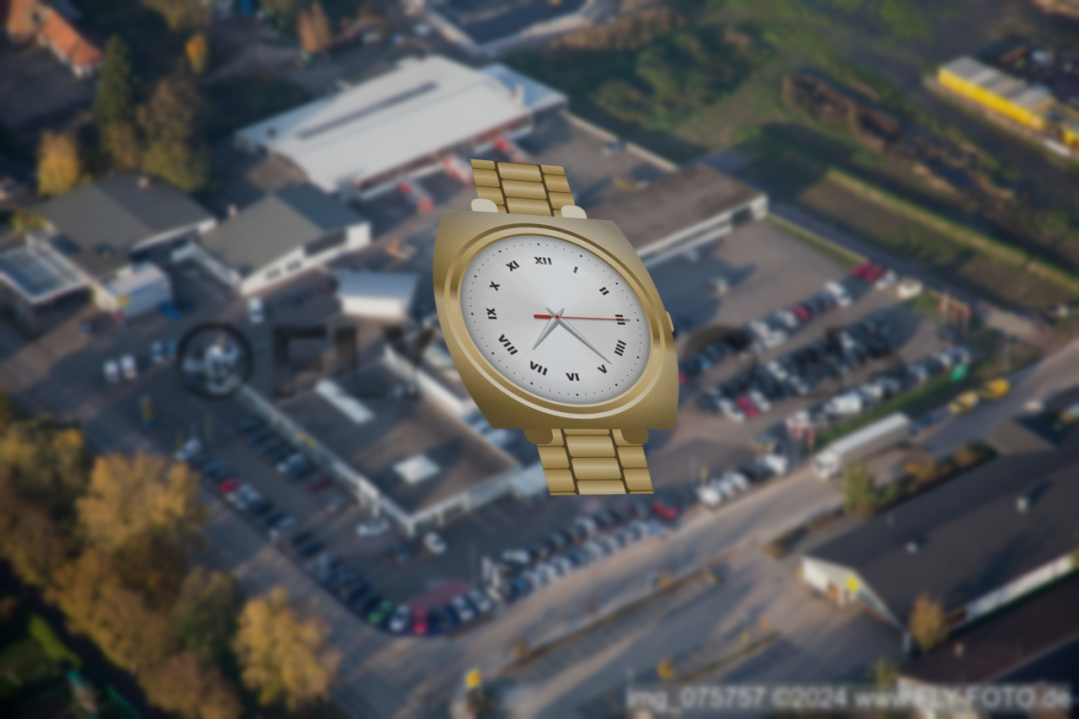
7:23:15
